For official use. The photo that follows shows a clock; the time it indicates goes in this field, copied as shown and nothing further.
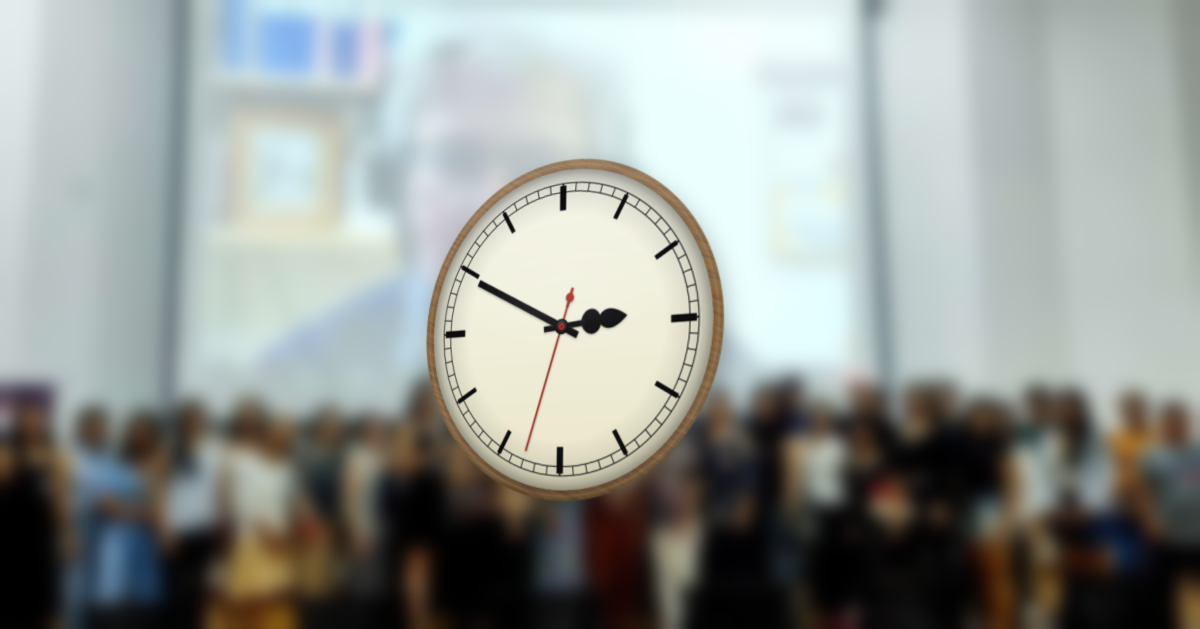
2:49:33
